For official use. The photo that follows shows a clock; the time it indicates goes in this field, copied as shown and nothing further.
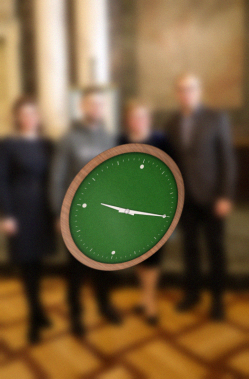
9:15
